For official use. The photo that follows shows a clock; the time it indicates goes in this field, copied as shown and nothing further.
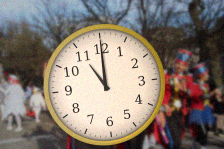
11:00
